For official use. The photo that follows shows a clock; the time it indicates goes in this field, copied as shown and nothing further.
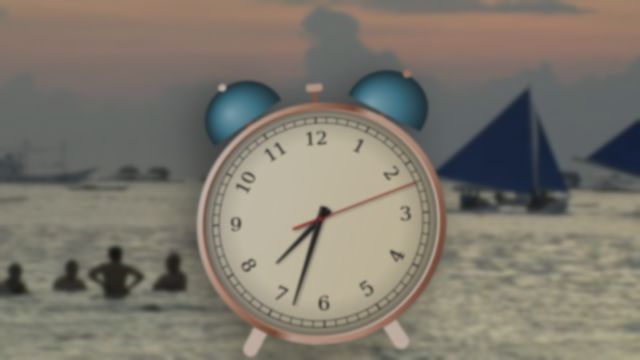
7:33:12
